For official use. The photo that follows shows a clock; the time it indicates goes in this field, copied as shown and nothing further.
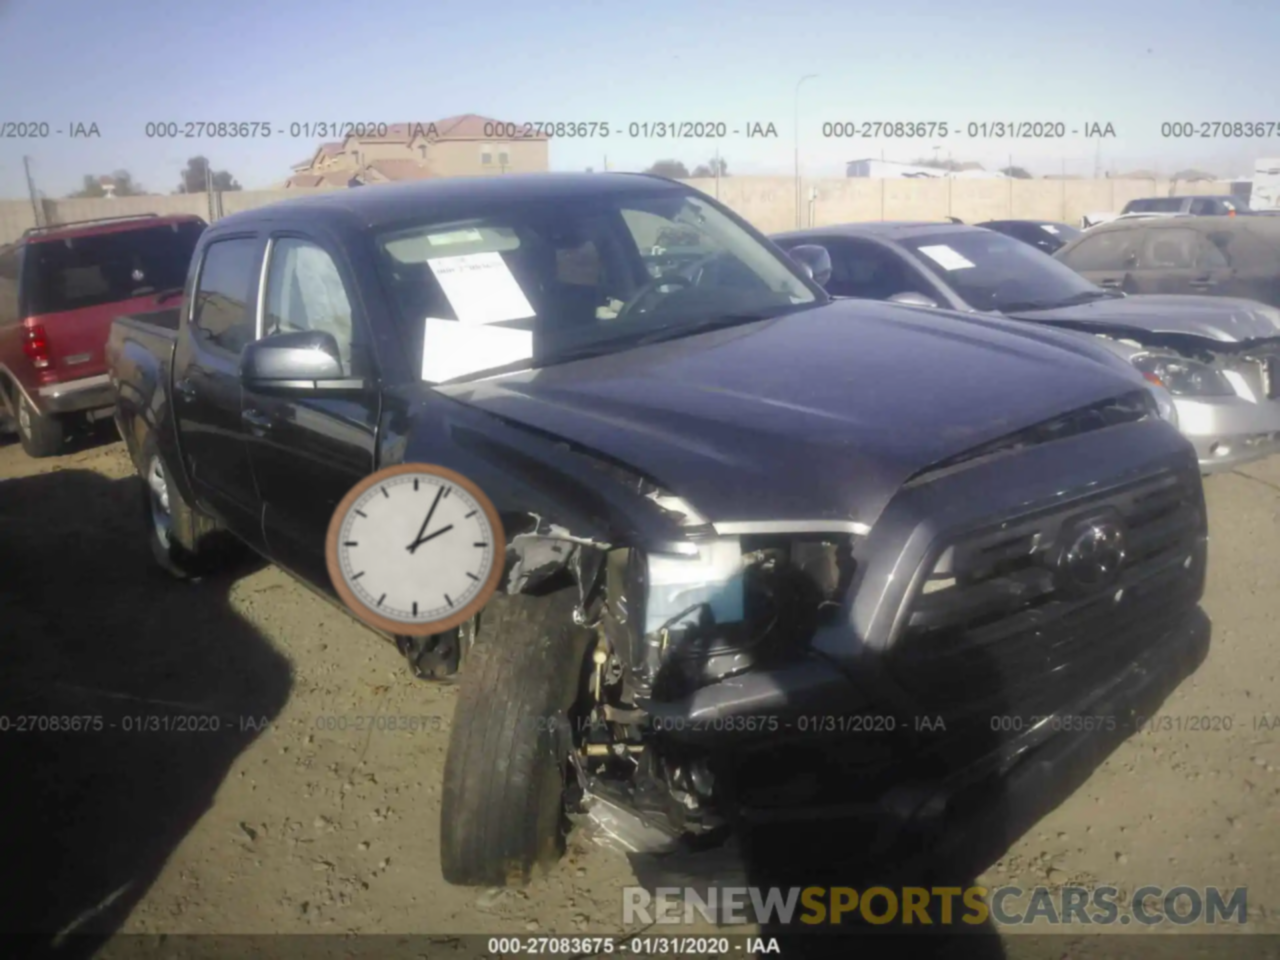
2:04
